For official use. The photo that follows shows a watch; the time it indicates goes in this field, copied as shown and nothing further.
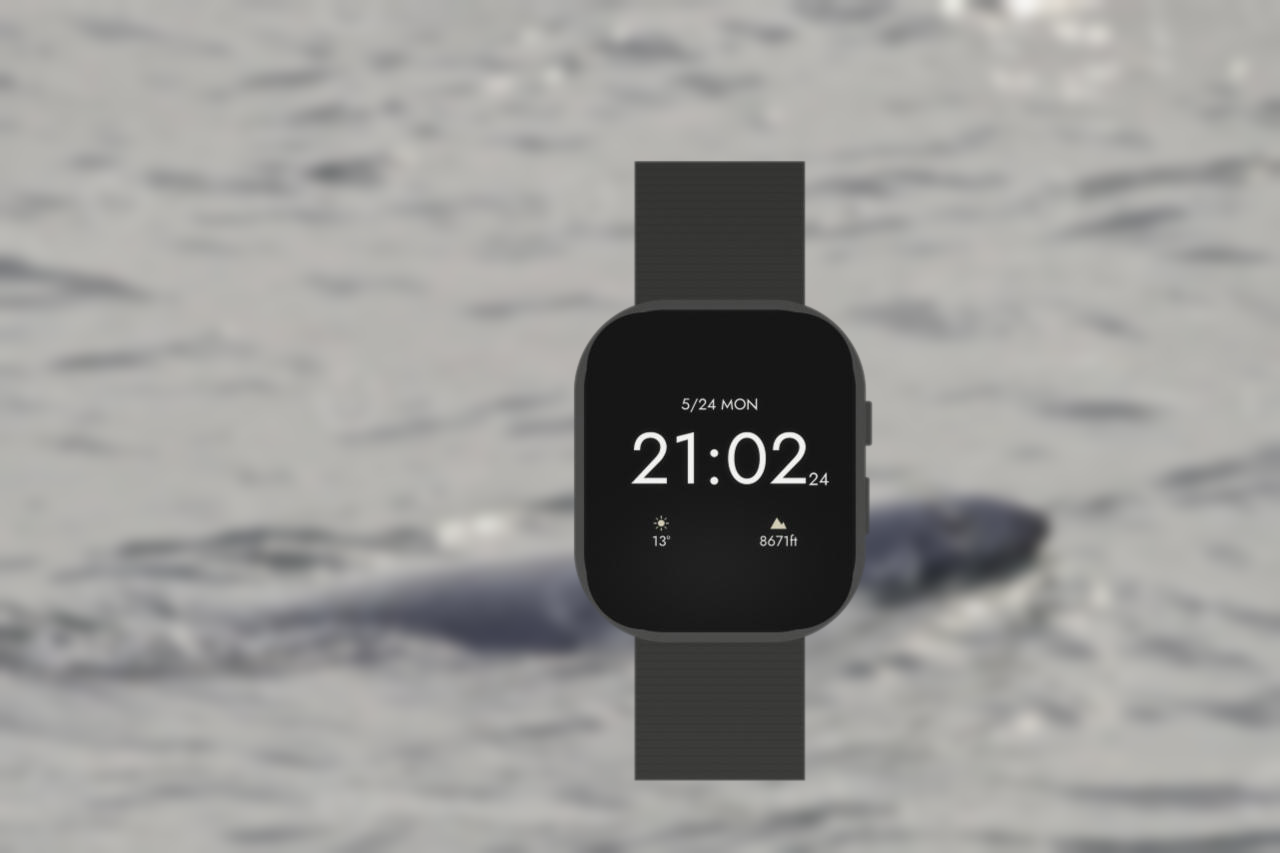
21:02:24
